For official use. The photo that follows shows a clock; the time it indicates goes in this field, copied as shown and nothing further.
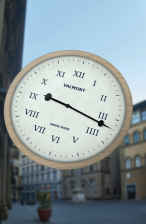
9:17
